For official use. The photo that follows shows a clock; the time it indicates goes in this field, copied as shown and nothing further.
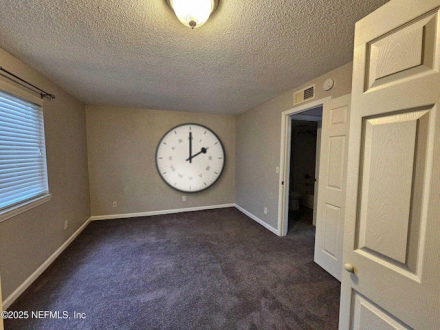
2:00
